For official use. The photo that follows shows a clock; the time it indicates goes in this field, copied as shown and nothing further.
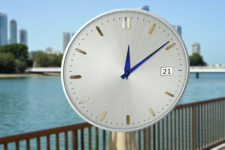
12:09
